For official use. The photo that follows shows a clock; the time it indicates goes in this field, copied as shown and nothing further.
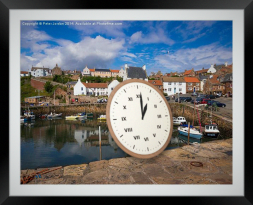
1:01
